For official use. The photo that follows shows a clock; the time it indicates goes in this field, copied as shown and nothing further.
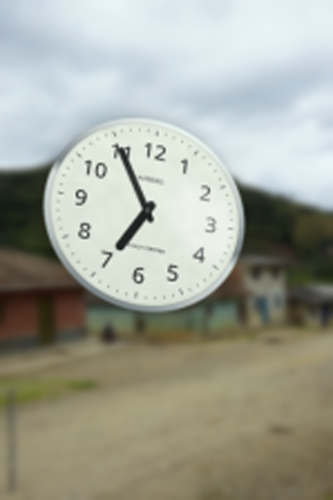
6:55
